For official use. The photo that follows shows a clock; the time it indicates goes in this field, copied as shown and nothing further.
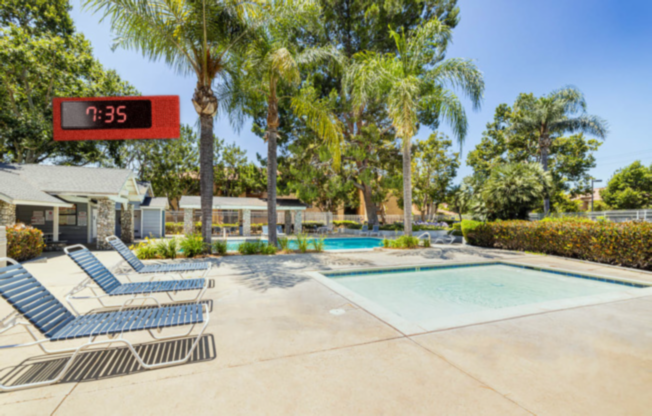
7:35
